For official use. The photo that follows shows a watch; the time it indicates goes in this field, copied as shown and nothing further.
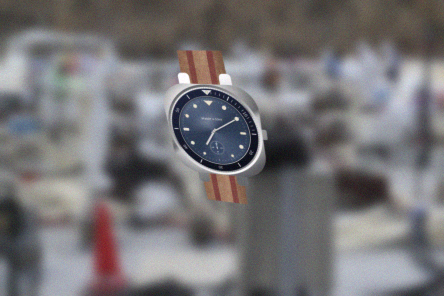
7:10
